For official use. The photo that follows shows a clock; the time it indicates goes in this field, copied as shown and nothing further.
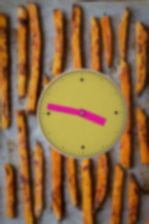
3:47
